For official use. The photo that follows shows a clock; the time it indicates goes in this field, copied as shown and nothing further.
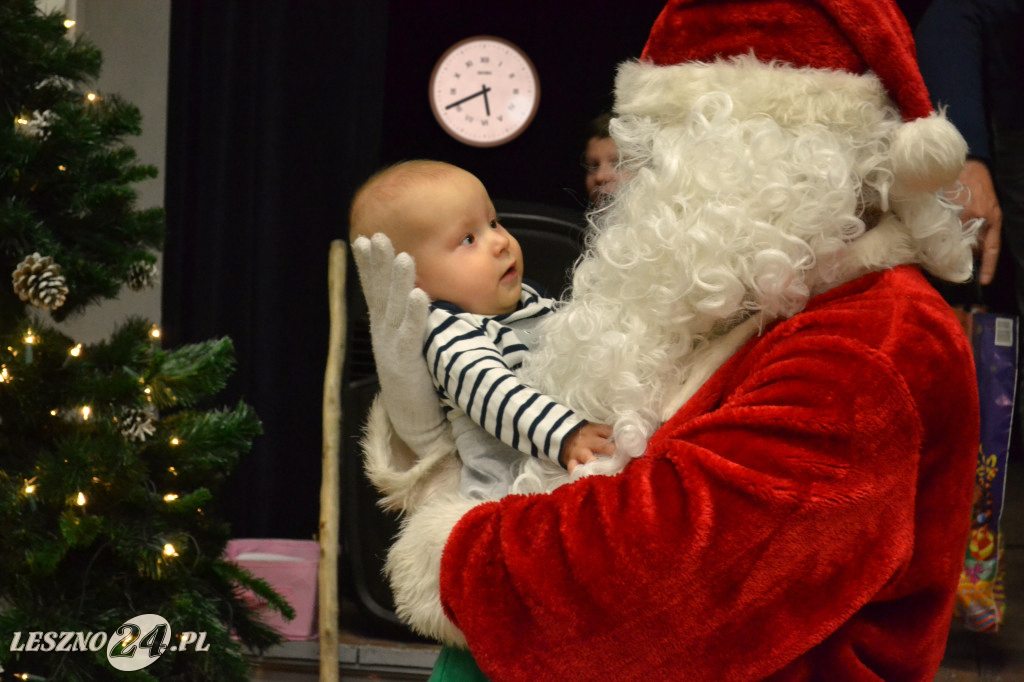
5:41
